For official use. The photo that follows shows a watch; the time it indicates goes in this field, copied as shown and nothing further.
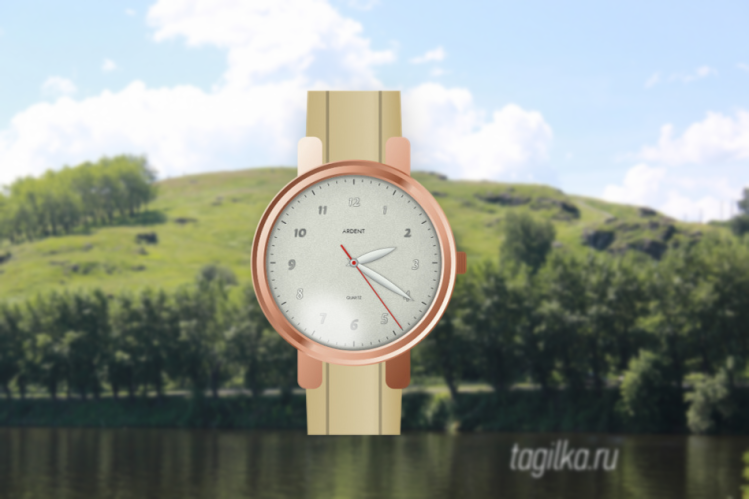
2:20:24
